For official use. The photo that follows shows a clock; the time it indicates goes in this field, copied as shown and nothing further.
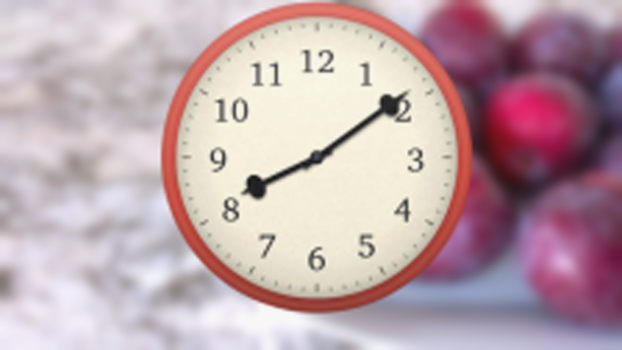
8:09
